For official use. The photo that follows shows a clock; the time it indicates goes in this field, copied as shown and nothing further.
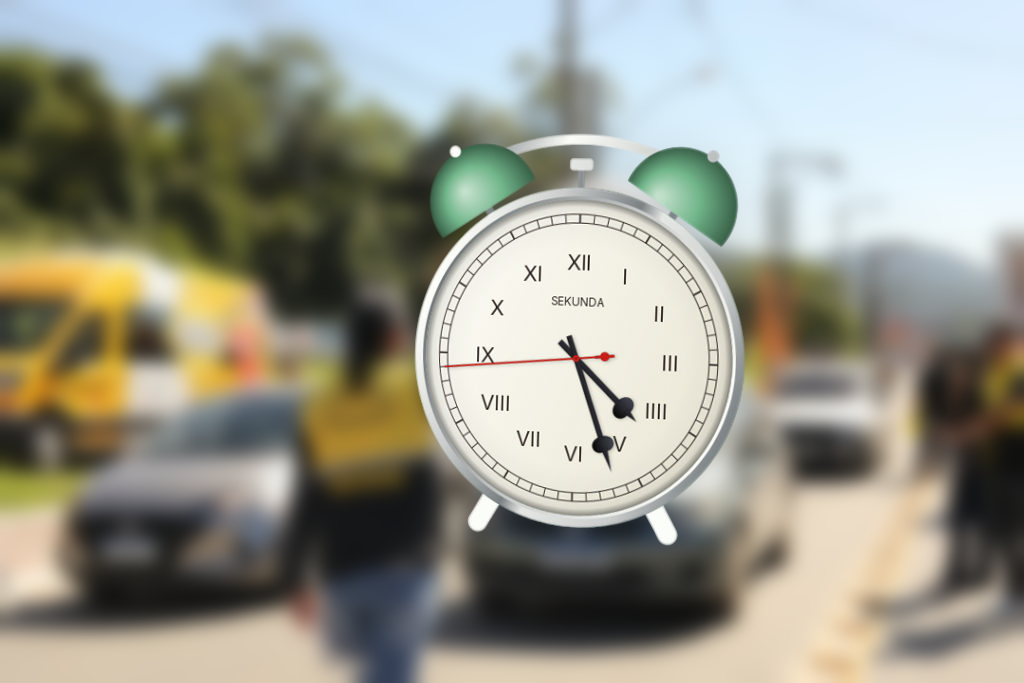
4:26:44
